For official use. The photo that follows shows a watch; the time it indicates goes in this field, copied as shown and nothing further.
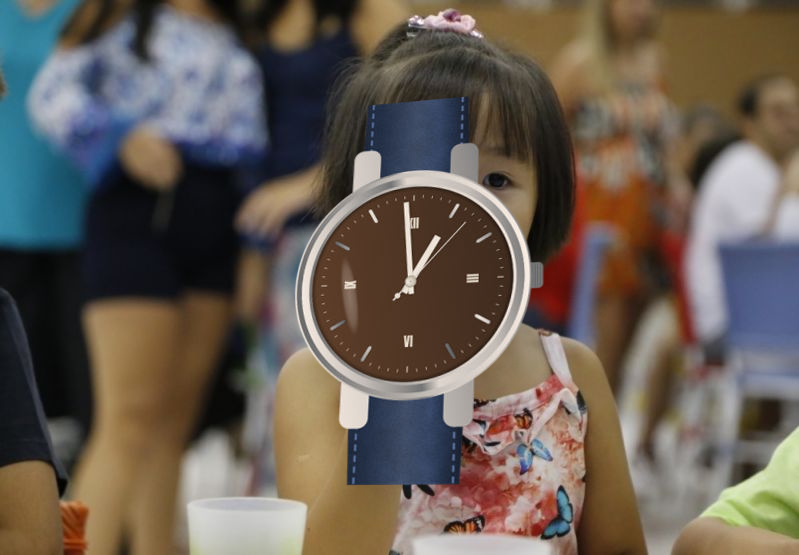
12:59:07
